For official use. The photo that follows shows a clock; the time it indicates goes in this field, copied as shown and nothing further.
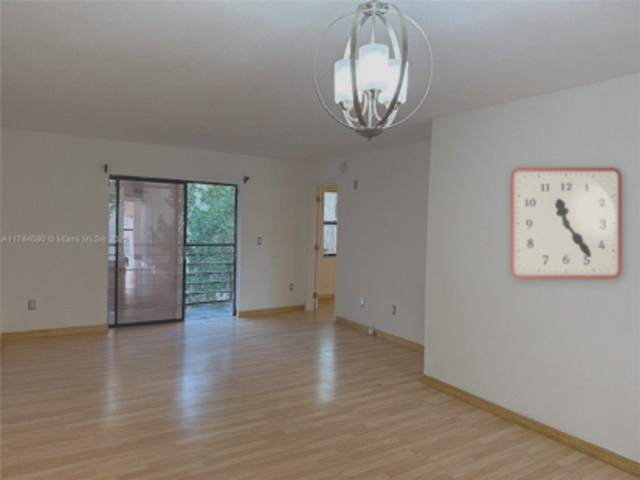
11:24
